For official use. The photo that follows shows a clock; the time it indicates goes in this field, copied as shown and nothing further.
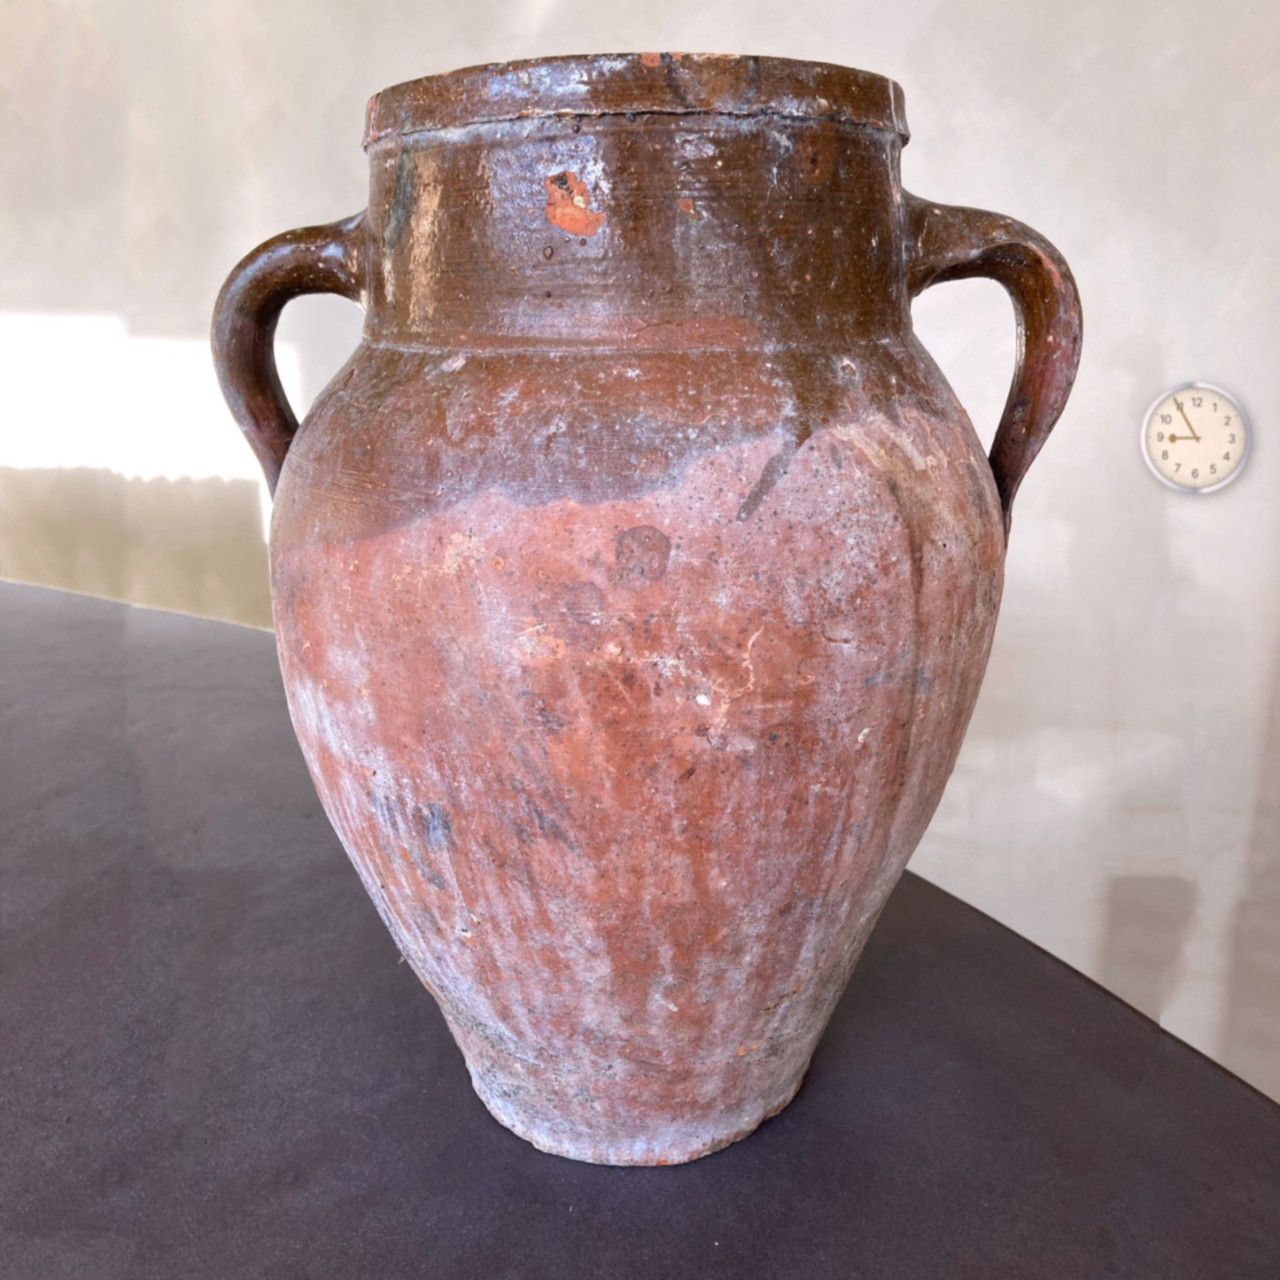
8:55
